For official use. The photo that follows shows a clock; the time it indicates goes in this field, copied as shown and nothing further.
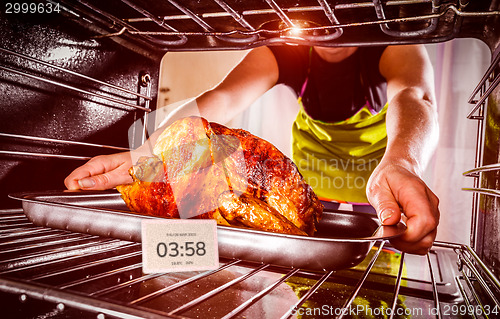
3:58
